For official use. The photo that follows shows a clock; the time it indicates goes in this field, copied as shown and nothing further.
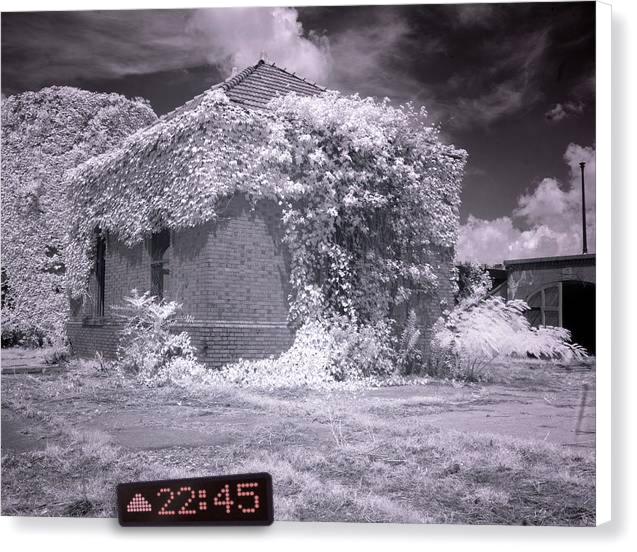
22:45
